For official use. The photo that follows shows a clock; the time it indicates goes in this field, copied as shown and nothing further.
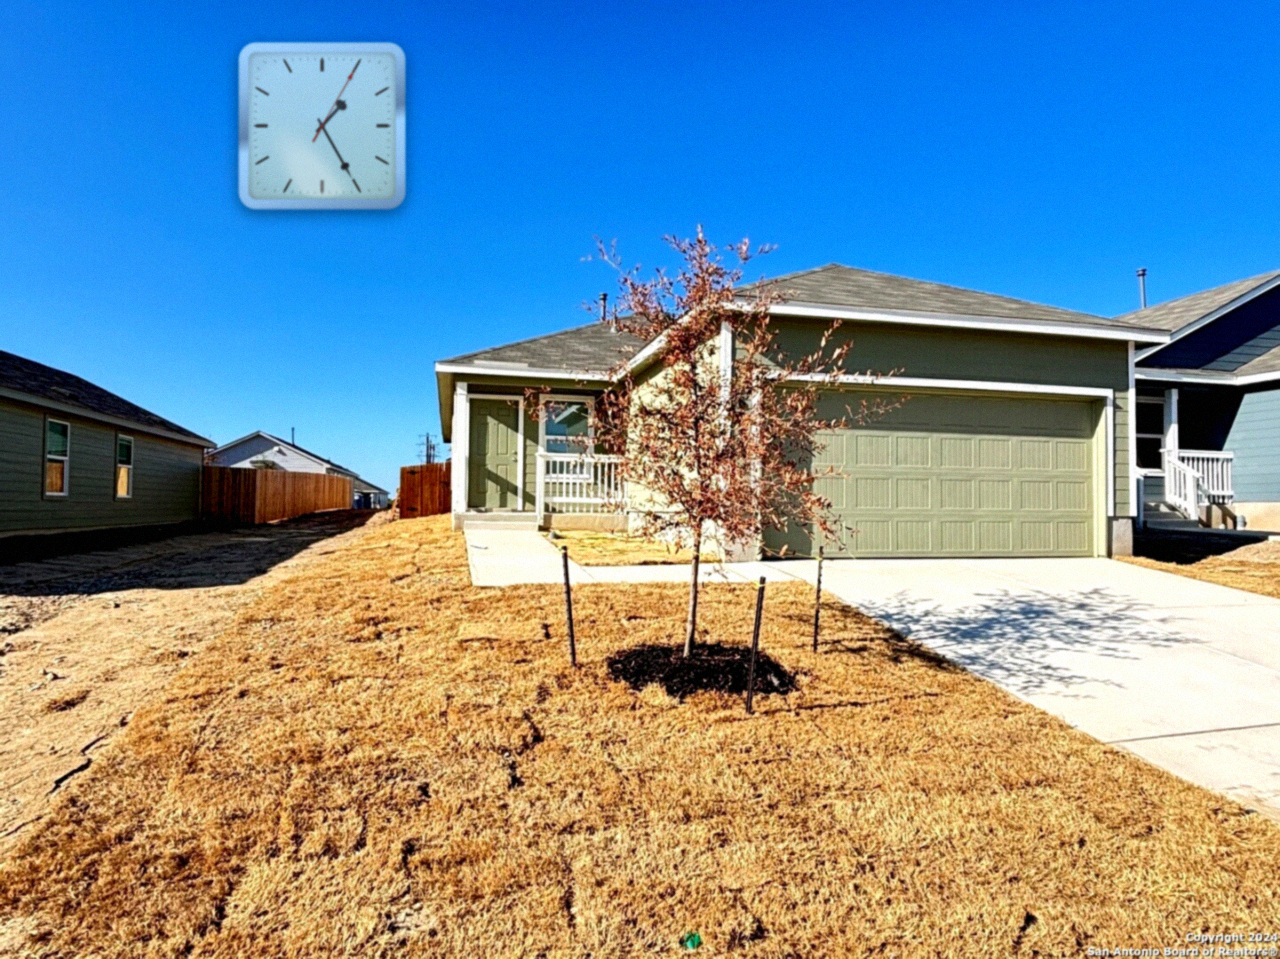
1:25:05
